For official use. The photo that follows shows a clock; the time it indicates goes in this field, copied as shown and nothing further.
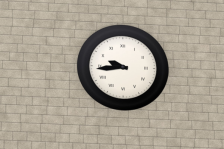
9:44
